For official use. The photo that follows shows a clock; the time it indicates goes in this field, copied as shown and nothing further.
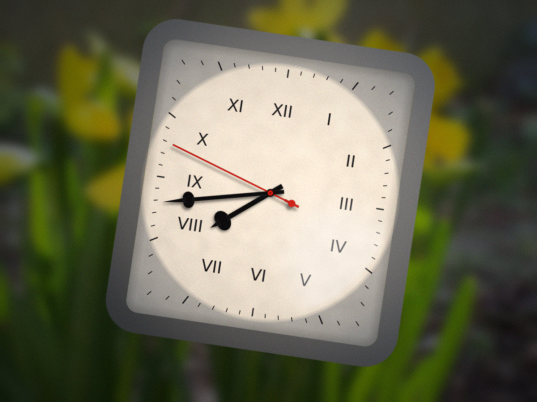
7:42:48
